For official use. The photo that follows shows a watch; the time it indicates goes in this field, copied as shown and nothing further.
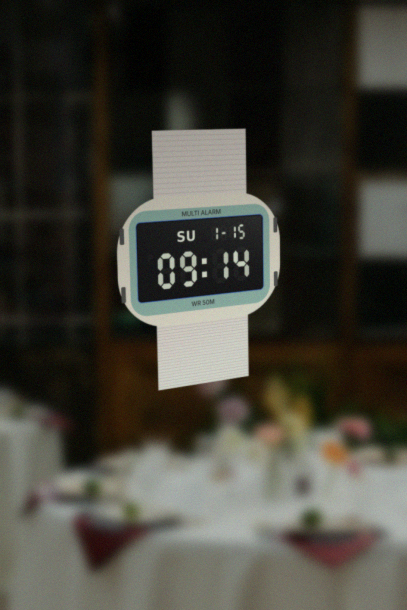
9:14
